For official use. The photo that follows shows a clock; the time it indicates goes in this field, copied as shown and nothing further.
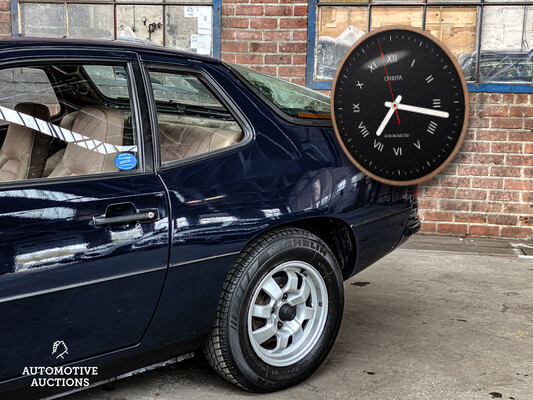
7:16:58
